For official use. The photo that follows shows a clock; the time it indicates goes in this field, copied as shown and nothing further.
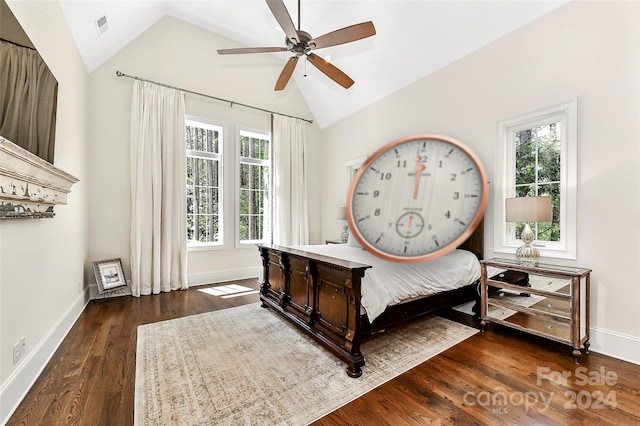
11:59
